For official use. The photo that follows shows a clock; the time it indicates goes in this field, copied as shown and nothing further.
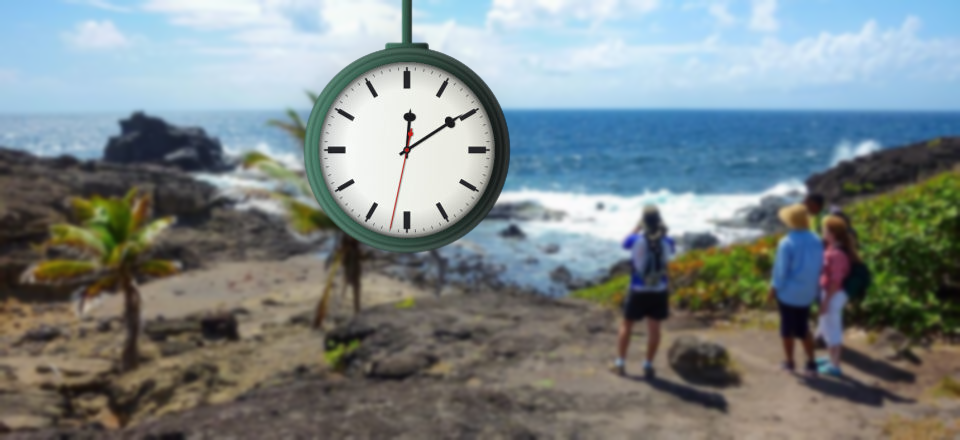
12:09:32
